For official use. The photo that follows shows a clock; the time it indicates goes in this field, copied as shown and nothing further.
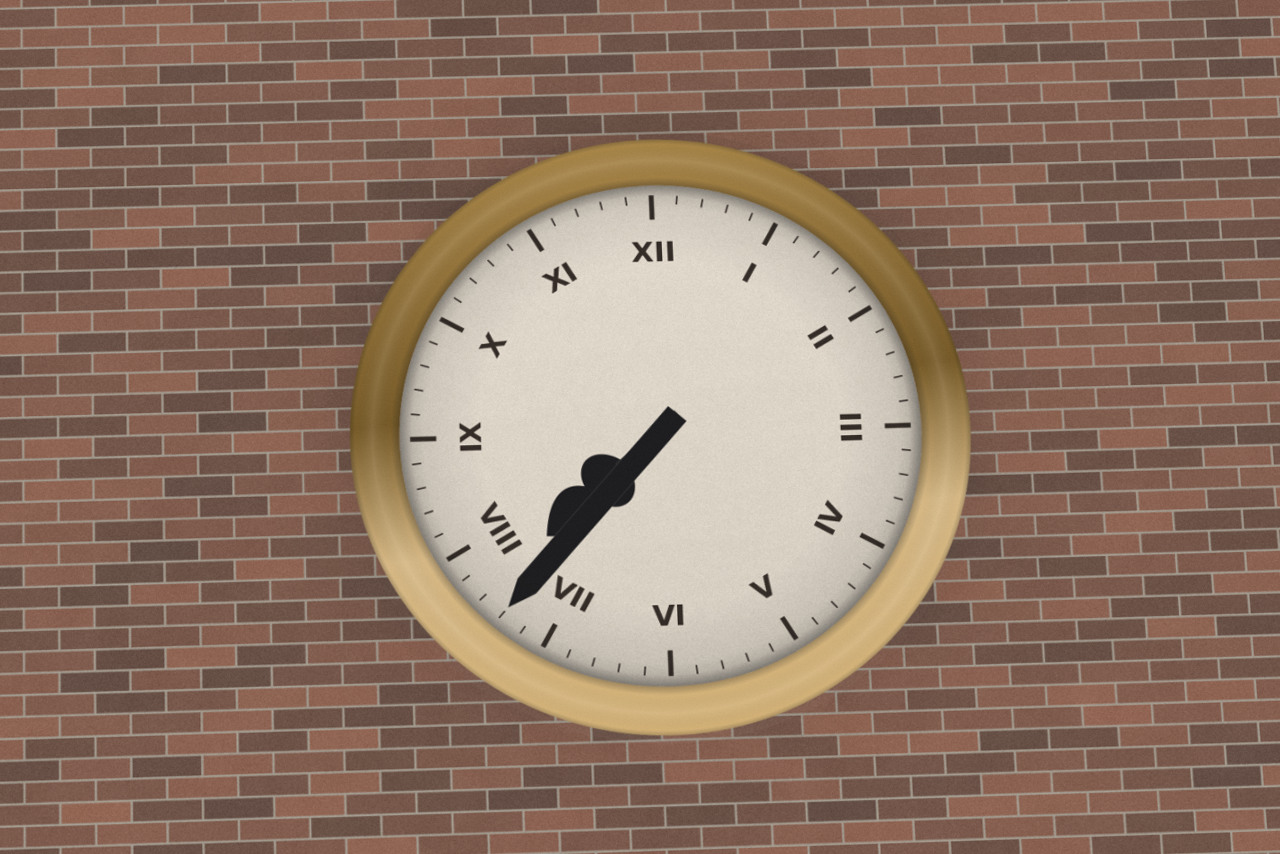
7:37
